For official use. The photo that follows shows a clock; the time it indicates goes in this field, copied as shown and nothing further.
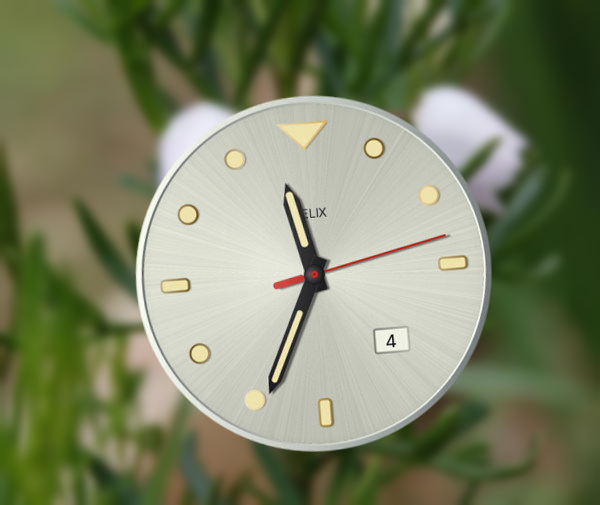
11:34:13
